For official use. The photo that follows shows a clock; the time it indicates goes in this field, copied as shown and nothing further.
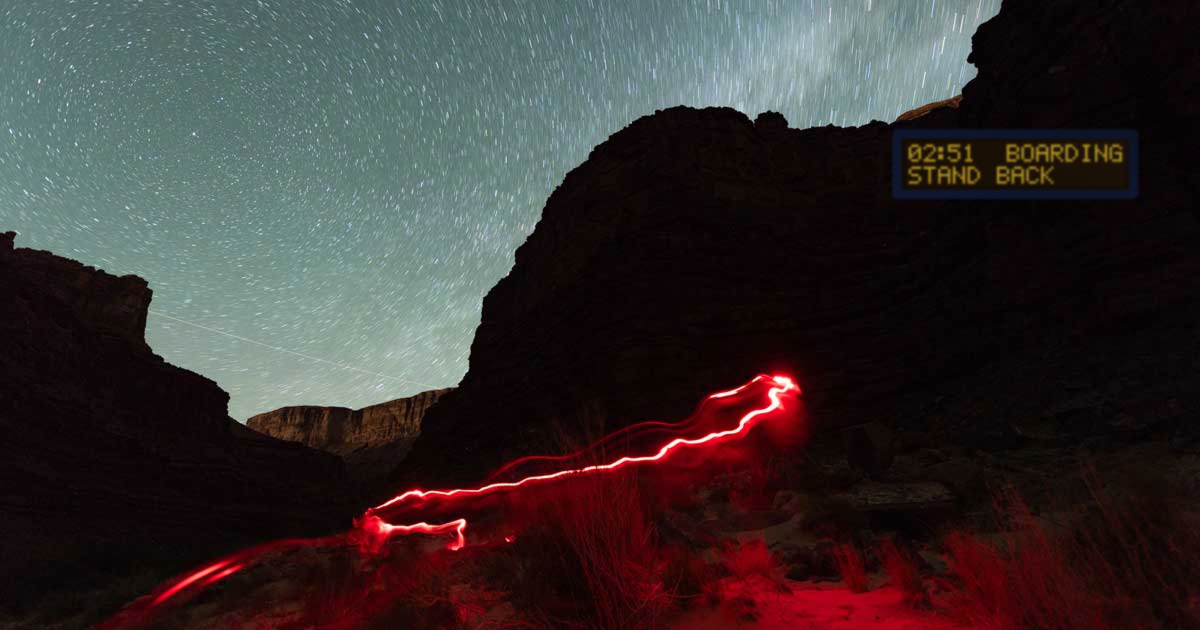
2:51
